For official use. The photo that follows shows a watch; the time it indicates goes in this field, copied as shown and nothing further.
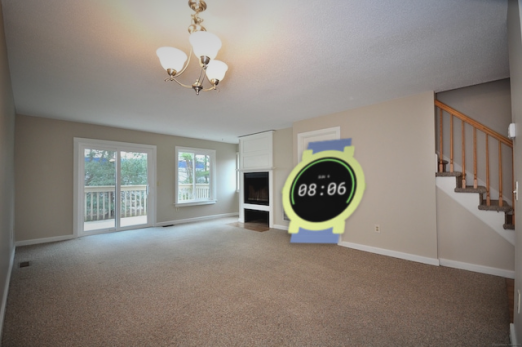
8:06
